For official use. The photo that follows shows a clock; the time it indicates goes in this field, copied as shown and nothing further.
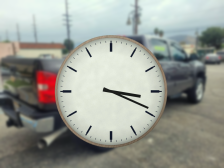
3:19
